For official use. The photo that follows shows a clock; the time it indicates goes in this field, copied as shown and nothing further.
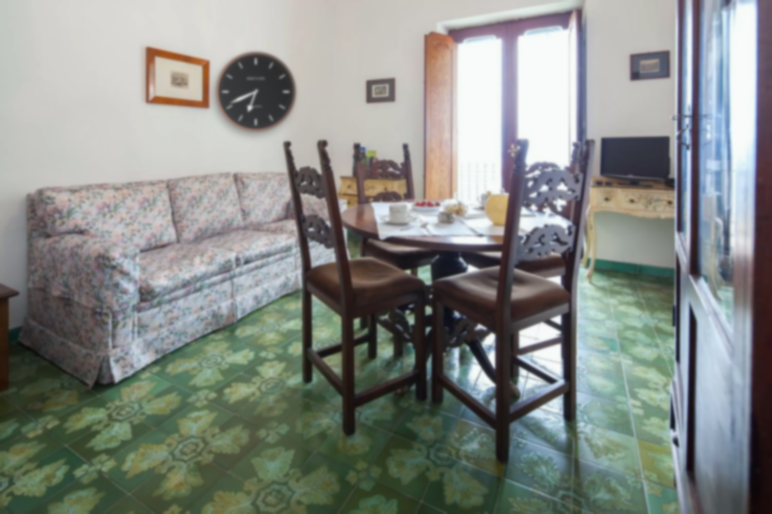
6:41
